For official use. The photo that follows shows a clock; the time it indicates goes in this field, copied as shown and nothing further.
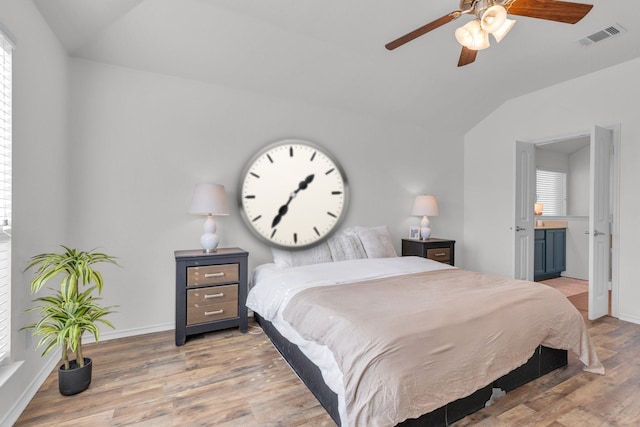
1:36
